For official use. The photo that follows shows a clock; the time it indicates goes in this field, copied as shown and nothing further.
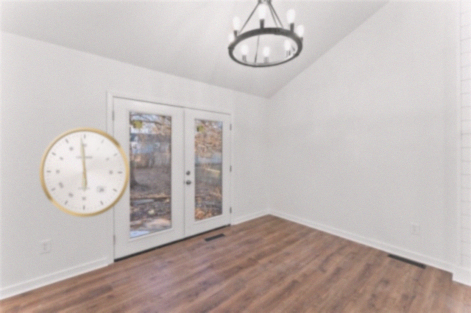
5:59
